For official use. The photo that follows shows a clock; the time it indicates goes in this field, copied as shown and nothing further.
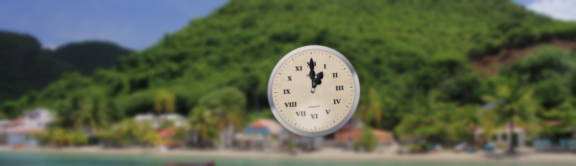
1:00
